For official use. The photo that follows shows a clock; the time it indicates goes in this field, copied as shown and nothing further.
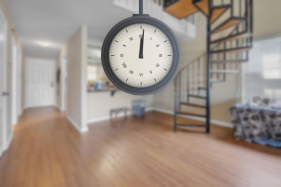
12:01
